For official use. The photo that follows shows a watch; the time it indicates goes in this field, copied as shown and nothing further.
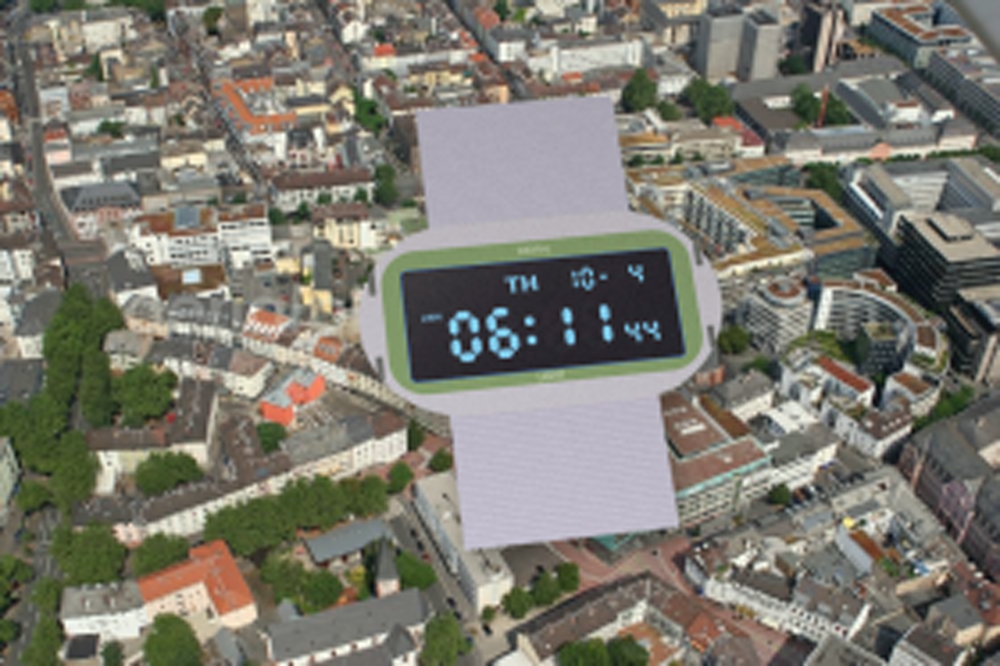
6:11:44
